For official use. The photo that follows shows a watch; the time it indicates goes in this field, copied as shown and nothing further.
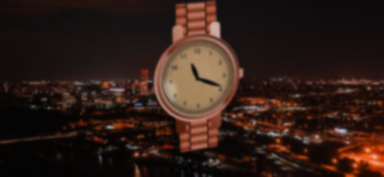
11:19
